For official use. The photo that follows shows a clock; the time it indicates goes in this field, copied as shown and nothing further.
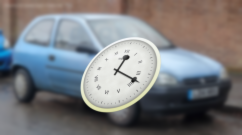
12:18
